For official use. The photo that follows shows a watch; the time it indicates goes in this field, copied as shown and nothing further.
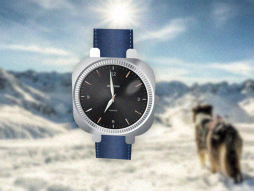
6:59
